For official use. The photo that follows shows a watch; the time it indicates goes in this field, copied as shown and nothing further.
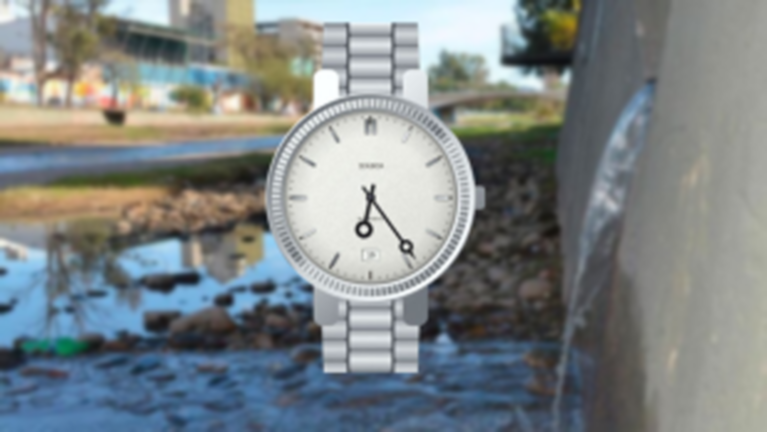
6:24
